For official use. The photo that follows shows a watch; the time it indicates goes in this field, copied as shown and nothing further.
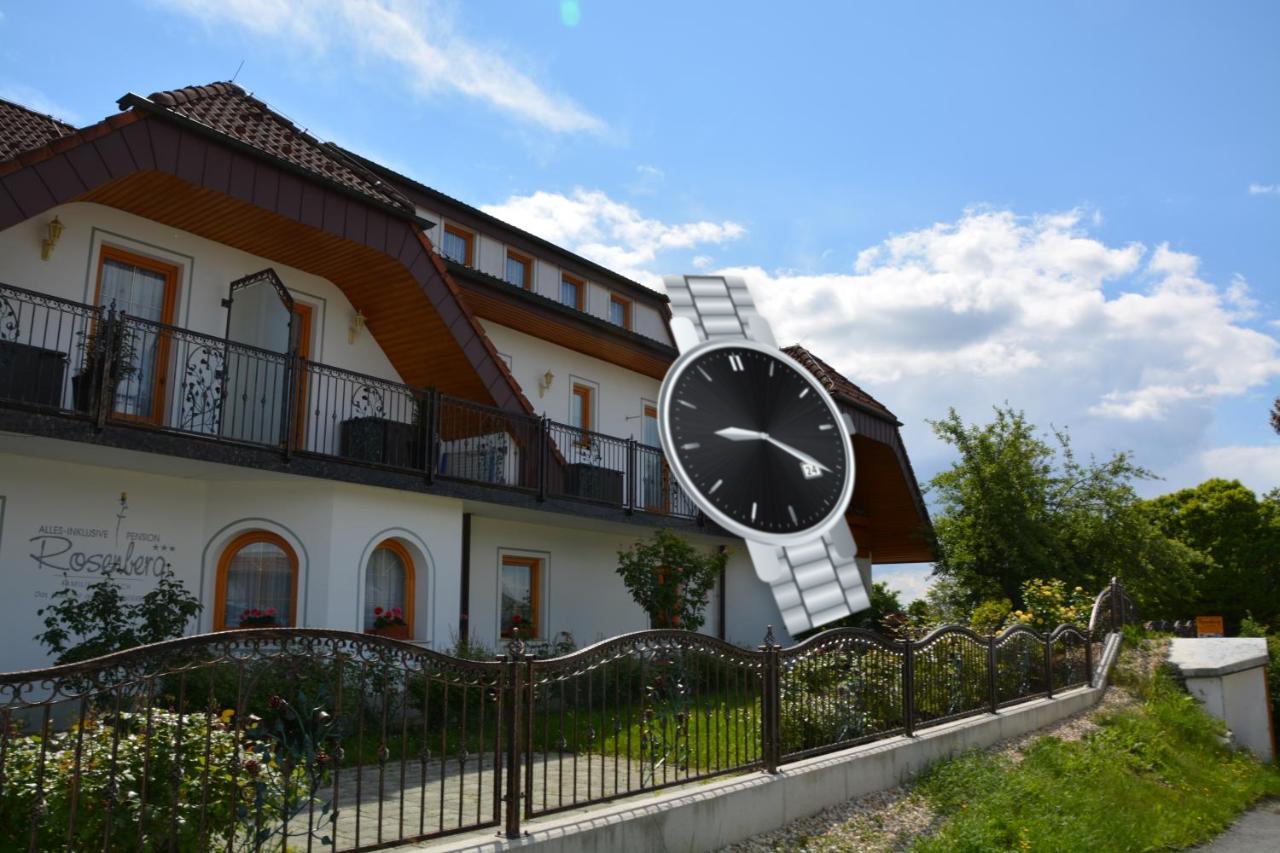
9:21
